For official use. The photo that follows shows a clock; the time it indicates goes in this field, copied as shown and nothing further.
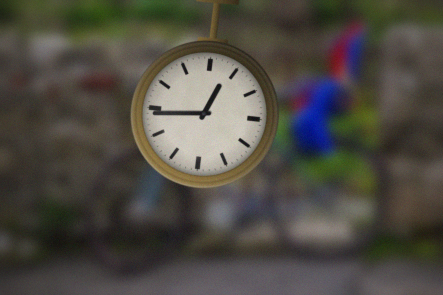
12:44
